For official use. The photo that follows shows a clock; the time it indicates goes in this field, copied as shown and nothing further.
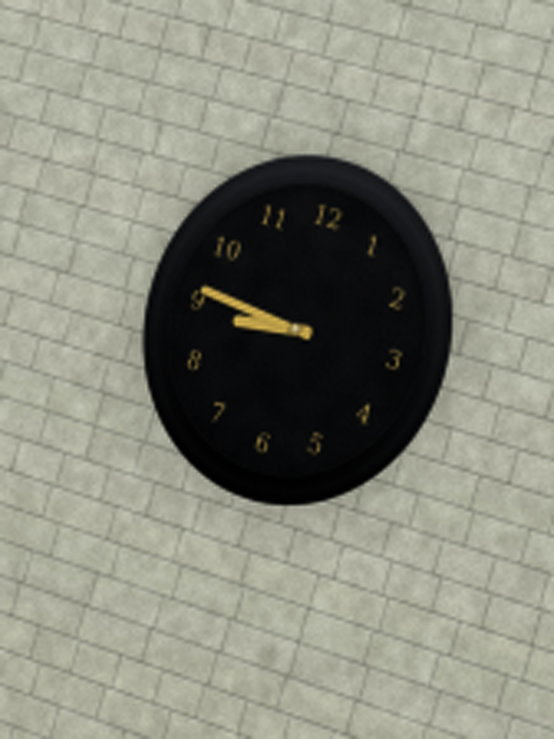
8:46
